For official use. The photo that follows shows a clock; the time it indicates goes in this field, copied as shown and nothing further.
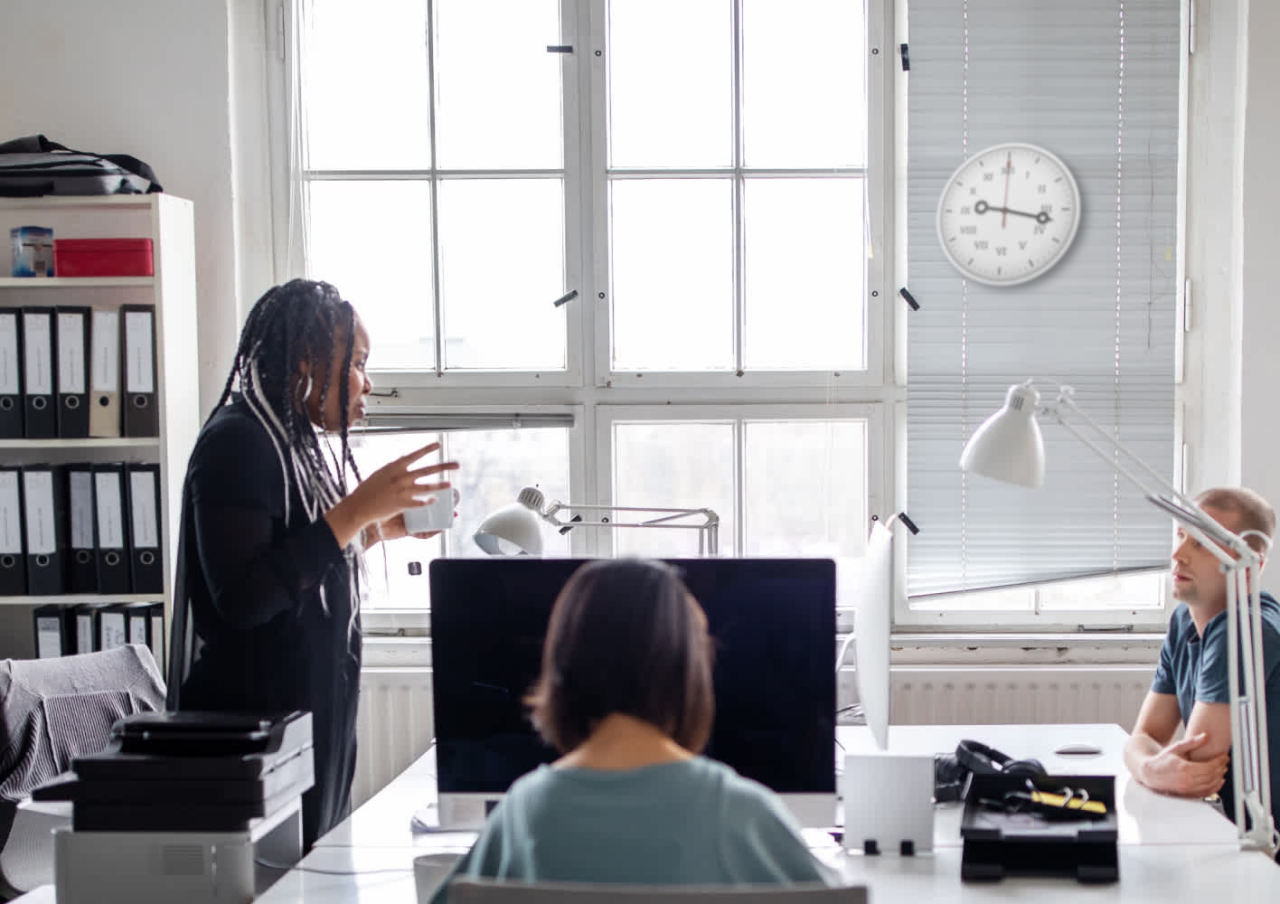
9:17:00
